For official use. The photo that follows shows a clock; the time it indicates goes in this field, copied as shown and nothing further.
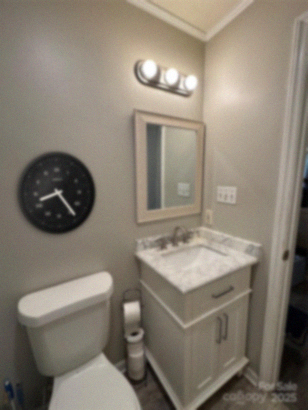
8:24
